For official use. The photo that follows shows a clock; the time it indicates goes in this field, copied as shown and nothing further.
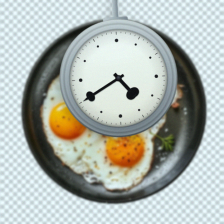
4:40
